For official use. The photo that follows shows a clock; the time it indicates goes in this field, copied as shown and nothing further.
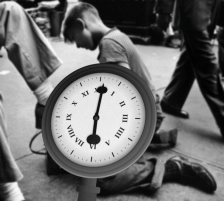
6:01
